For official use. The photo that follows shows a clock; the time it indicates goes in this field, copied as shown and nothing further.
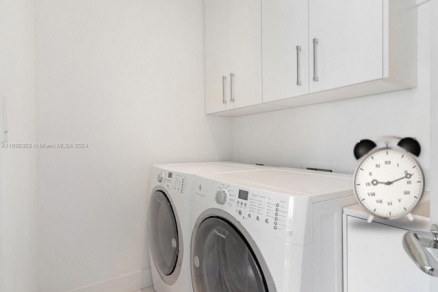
9:12
